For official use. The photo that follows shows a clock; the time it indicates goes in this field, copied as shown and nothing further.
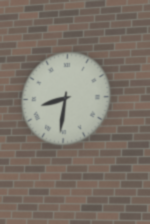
8:31
